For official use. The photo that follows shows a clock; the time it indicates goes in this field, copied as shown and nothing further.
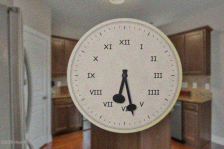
6:28
